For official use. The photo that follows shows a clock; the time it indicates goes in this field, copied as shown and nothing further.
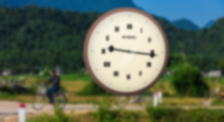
9:16
